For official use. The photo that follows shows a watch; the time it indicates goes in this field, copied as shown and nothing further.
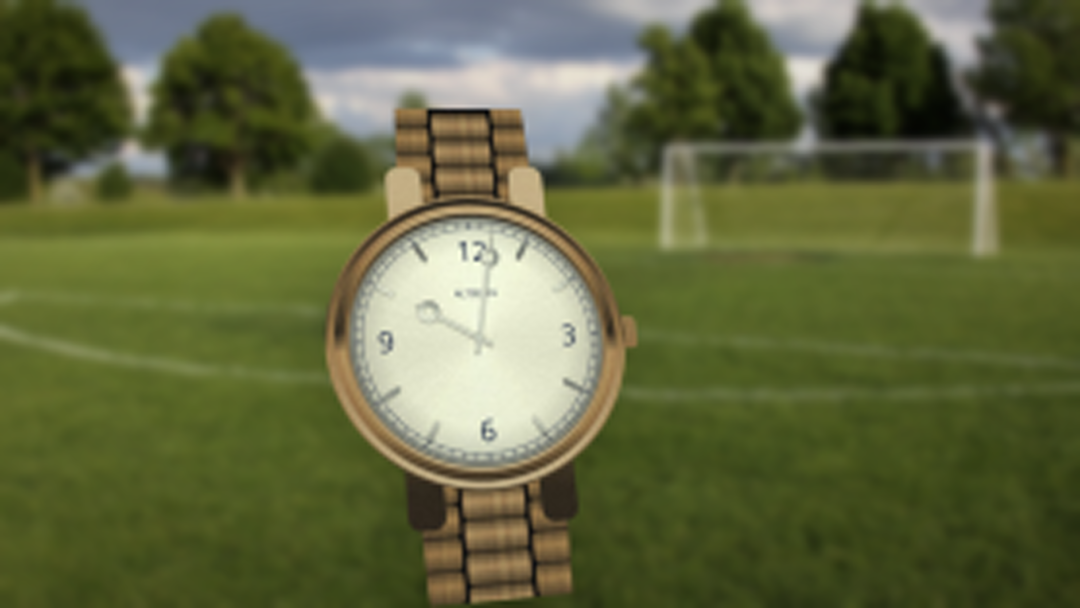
10:02
